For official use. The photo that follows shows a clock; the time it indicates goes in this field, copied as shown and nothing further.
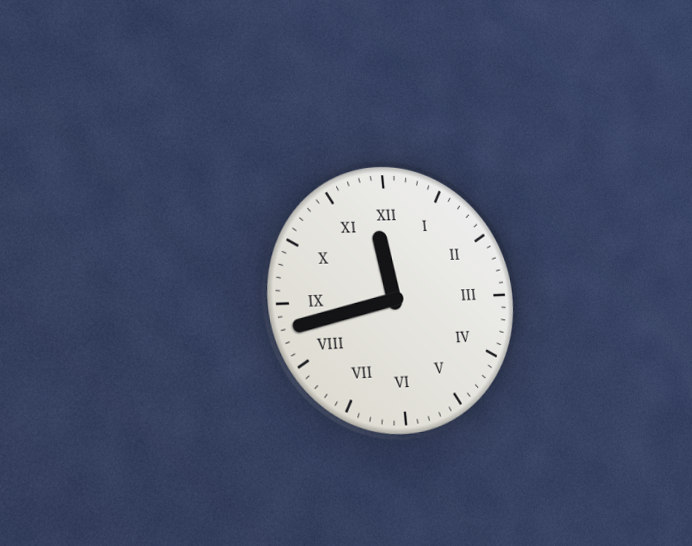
11:43
